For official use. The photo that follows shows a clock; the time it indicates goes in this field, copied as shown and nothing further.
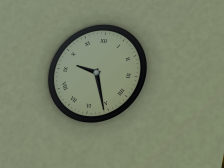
9:26
